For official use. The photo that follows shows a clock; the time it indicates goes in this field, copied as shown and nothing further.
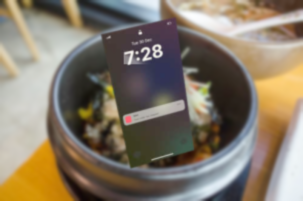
7:28
